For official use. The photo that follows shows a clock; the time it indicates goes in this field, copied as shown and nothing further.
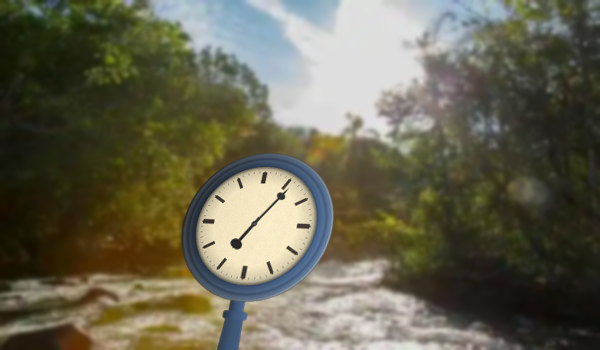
7:06
